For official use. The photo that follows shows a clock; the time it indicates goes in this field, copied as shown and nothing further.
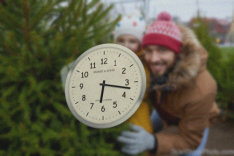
6:17
